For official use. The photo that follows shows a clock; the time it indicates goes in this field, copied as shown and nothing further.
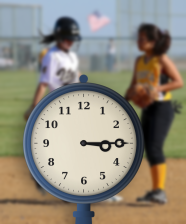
3:15
